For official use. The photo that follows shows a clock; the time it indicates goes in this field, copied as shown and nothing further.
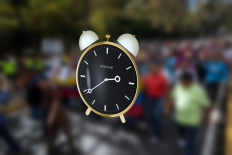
2:39
